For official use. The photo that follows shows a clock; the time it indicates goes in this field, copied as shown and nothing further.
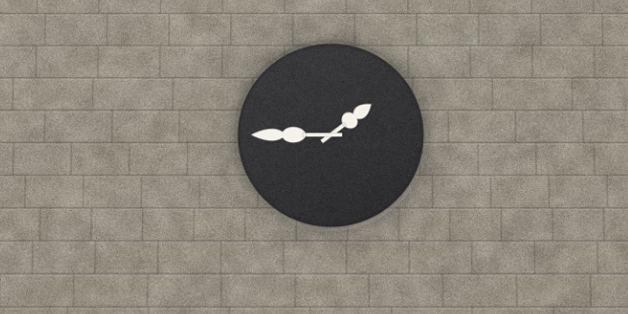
1:45
